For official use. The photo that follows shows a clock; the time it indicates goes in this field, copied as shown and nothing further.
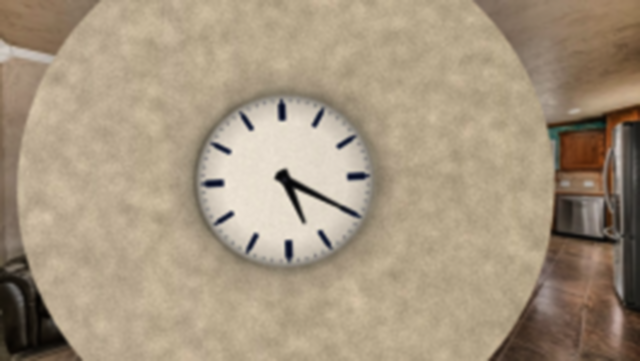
5:20
